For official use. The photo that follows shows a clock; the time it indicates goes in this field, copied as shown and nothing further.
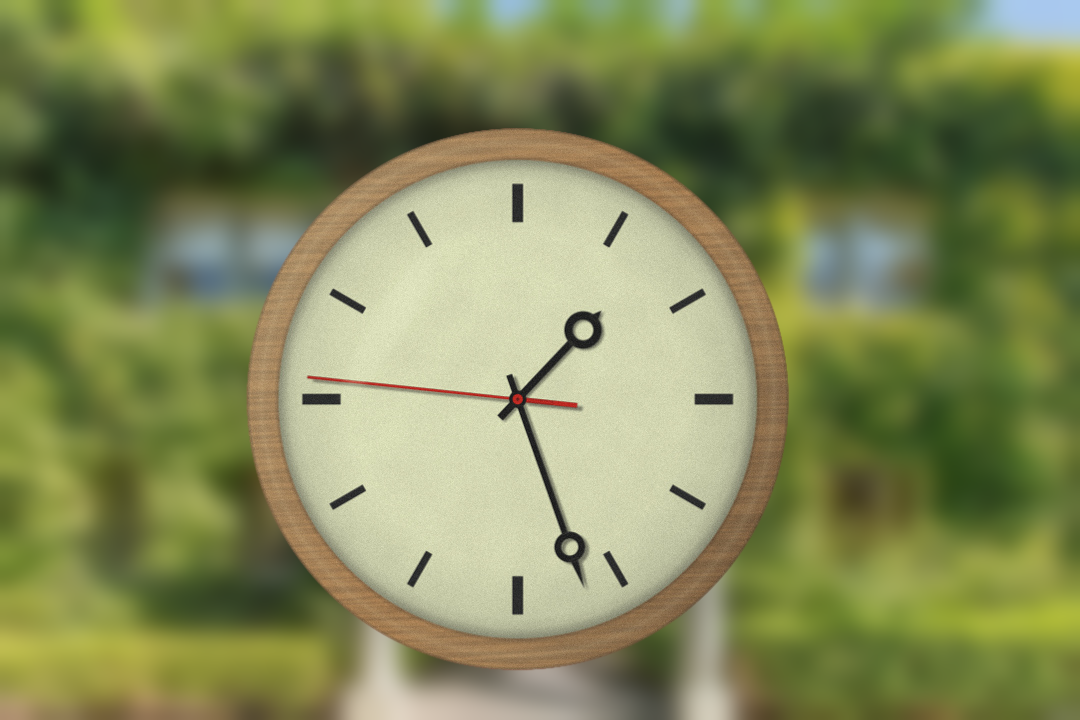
1:26:46
